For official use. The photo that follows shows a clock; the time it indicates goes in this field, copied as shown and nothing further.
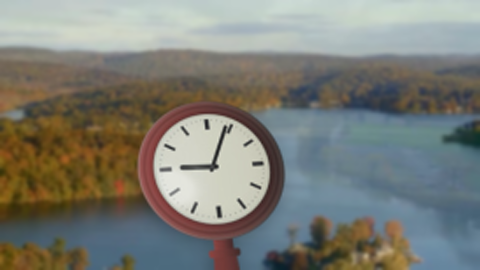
9:04
